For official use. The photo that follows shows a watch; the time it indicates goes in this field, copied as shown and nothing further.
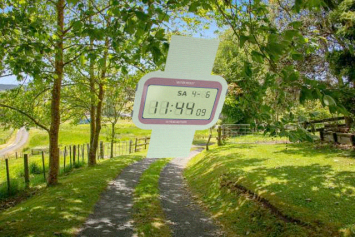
11:44:09
